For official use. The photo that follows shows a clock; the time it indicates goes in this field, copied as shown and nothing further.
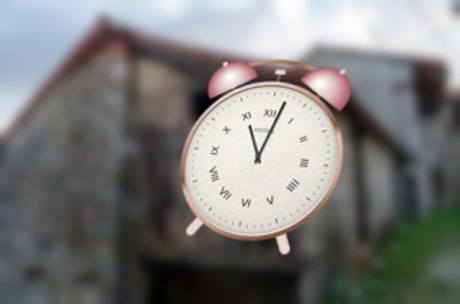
11:02
